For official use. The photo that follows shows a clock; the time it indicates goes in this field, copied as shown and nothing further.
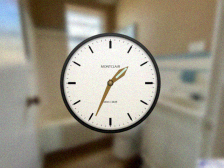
1:34
